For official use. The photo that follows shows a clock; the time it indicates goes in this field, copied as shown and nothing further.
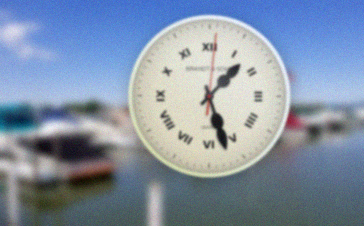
1:27:01
